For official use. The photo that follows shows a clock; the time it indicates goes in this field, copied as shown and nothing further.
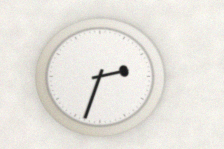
2:33
